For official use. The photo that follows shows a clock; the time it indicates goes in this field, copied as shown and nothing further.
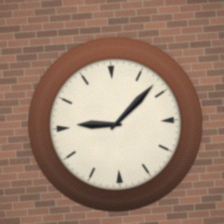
9:08
